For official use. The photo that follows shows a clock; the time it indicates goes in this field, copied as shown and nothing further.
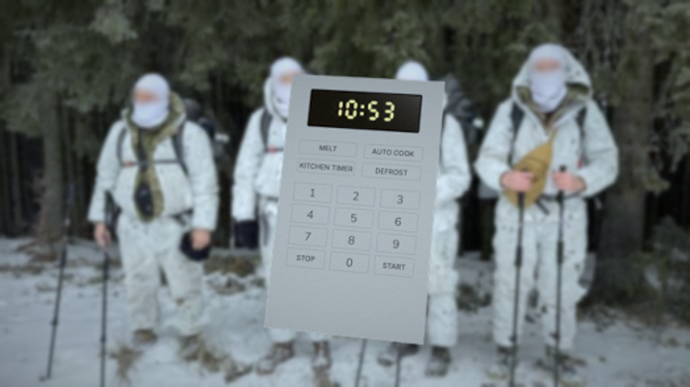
10:53
